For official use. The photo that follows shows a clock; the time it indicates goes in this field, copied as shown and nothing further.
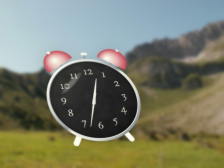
12:33
